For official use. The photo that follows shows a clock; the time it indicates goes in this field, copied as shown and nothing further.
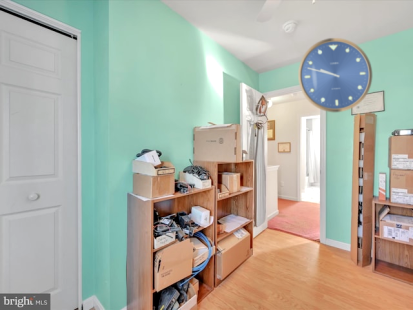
9:48
